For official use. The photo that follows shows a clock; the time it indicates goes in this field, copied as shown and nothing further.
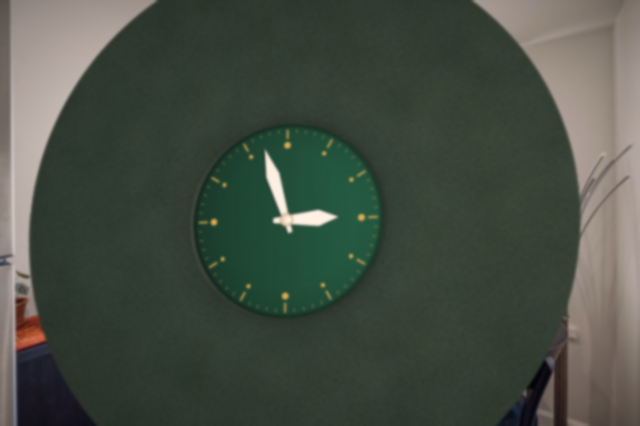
2:57
